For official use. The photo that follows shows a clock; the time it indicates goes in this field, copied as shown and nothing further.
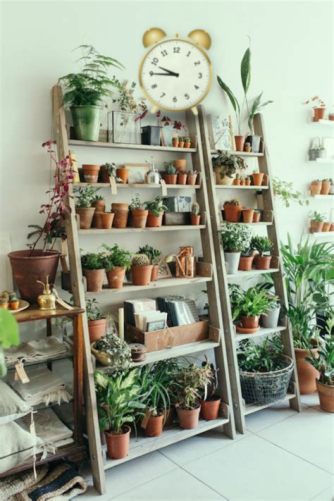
9:45
